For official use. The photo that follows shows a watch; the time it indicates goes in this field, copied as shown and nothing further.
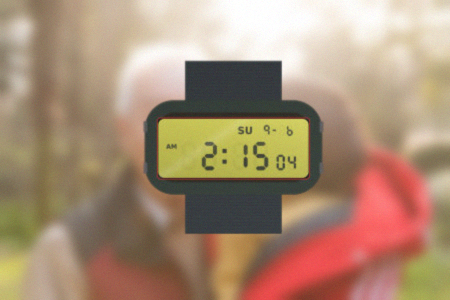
2:15:04
